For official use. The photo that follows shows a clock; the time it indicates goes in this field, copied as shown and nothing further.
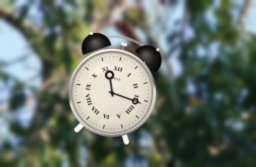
11:16
